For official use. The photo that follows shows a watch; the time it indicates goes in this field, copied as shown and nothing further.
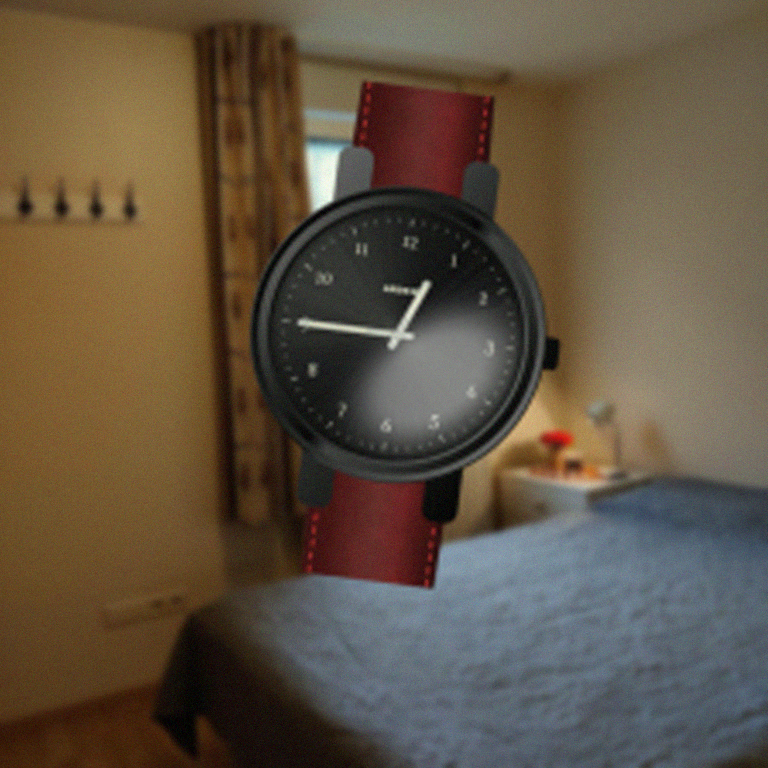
12:45
